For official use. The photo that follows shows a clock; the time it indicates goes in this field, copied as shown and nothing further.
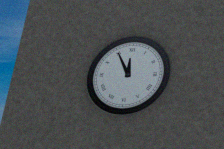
11:55
